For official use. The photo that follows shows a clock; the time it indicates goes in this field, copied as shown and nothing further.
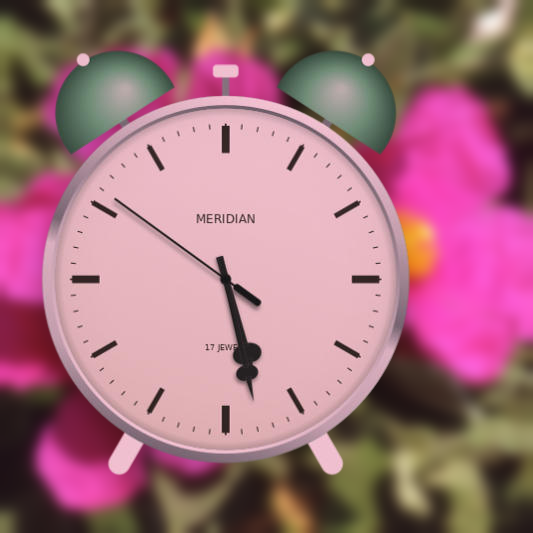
5:27:51
